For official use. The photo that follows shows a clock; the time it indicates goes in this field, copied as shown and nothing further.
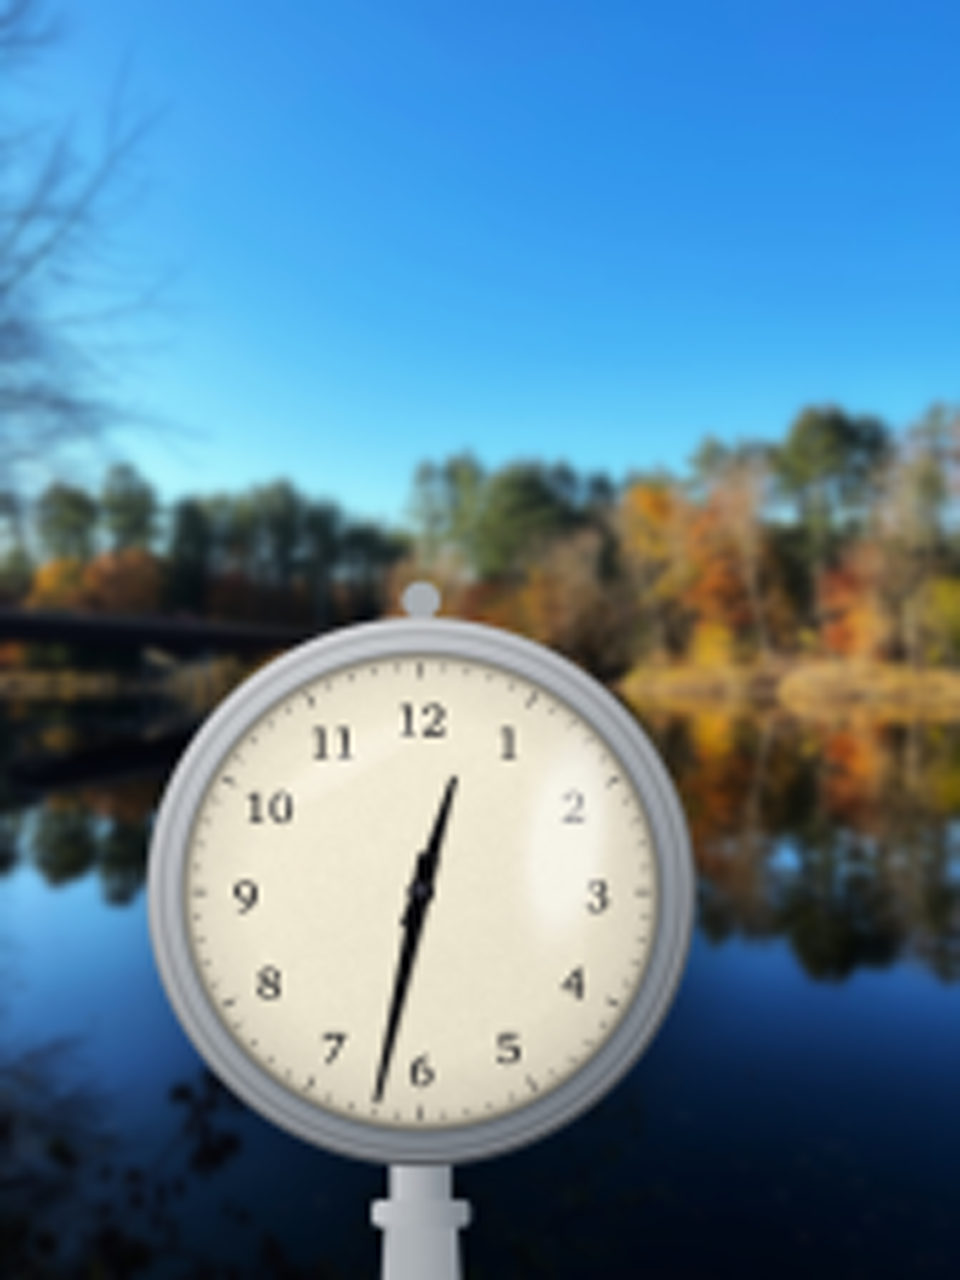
12:32
